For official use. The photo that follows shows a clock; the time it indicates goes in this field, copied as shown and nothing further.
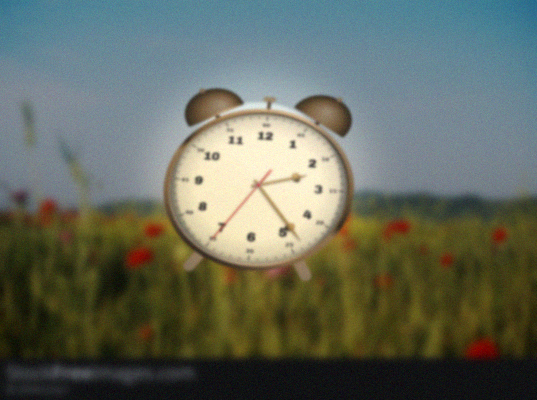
2:23:35
